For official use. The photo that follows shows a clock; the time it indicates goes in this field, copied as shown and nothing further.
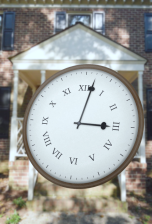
3:02
